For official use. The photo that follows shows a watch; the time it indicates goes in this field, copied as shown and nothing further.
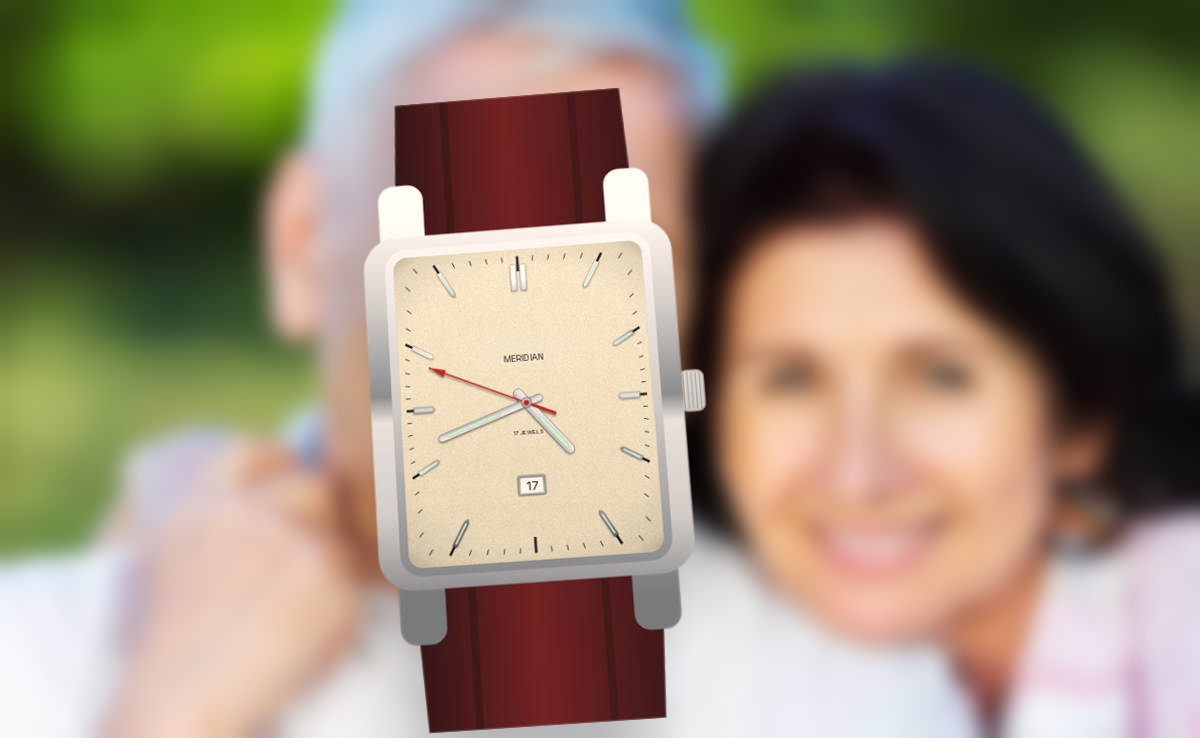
4:41:49
